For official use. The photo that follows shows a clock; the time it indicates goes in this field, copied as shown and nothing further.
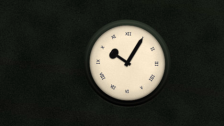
10:05
